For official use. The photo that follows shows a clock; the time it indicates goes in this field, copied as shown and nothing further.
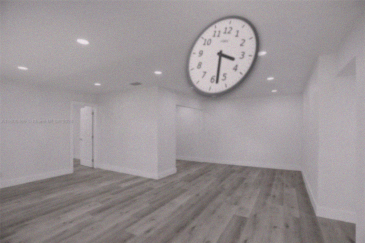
3:28
